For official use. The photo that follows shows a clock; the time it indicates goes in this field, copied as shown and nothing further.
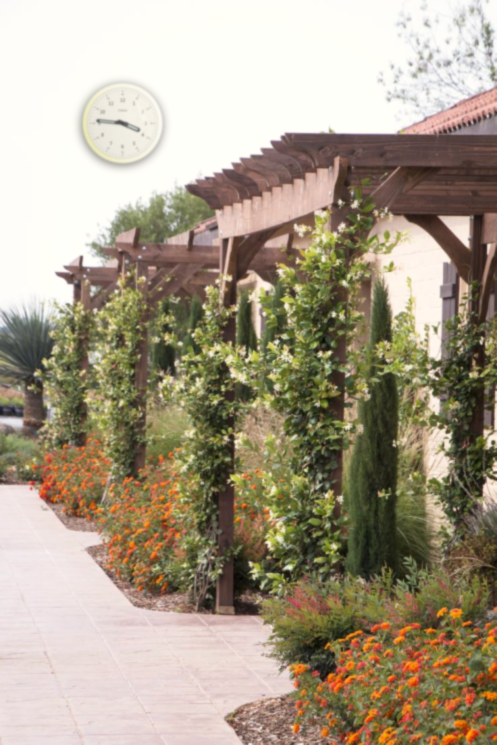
3:46
